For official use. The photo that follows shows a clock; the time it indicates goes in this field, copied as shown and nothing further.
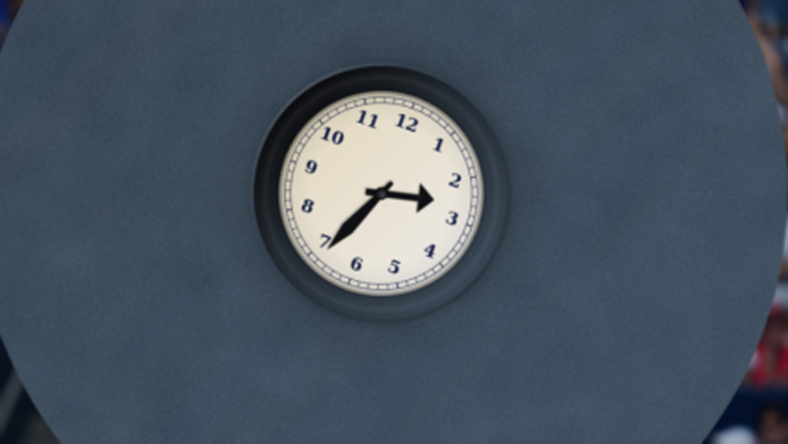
2:34
